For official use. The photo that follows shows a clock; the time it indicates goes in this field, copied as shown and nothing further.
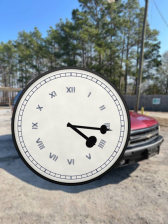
4:16
